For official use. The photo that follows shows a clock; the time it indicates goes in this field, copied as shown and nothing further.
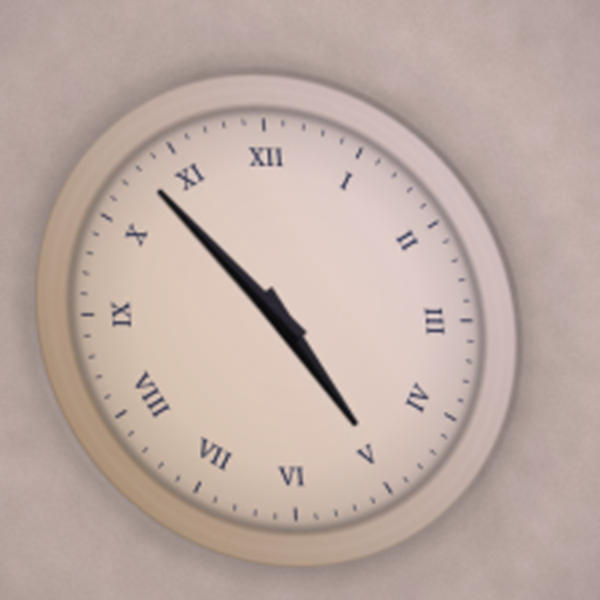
4:53
